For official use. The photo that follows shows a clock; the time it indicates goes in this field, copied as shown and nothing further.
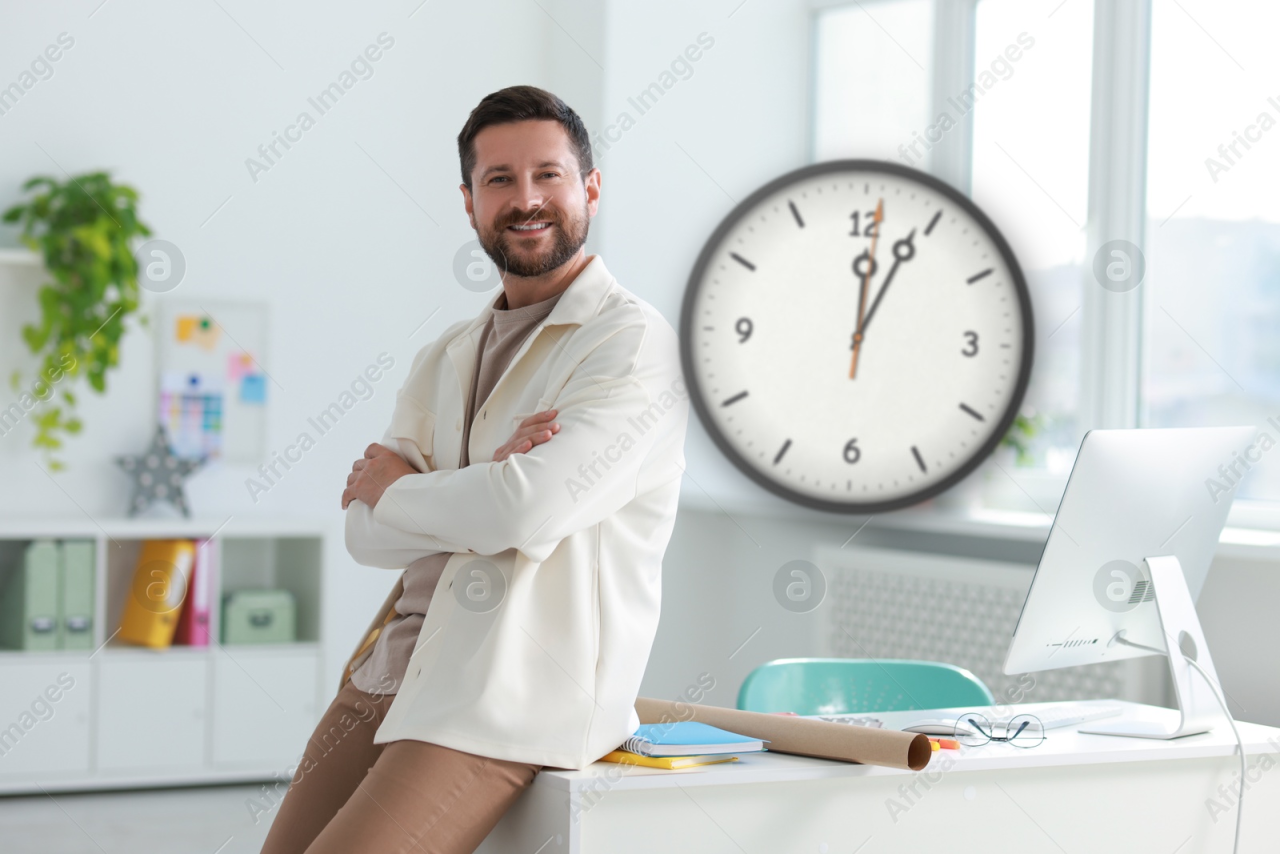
12:04:01
